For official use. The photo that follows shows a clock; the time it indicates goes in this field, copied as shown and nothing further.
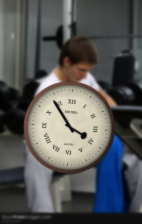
3:54
